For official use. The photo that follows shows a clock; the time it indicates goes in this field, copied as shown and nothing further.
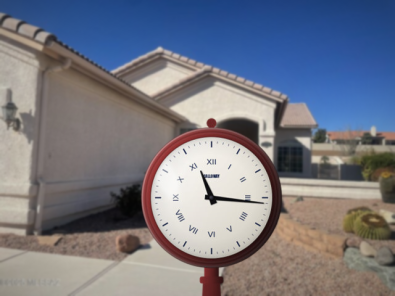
11:16
